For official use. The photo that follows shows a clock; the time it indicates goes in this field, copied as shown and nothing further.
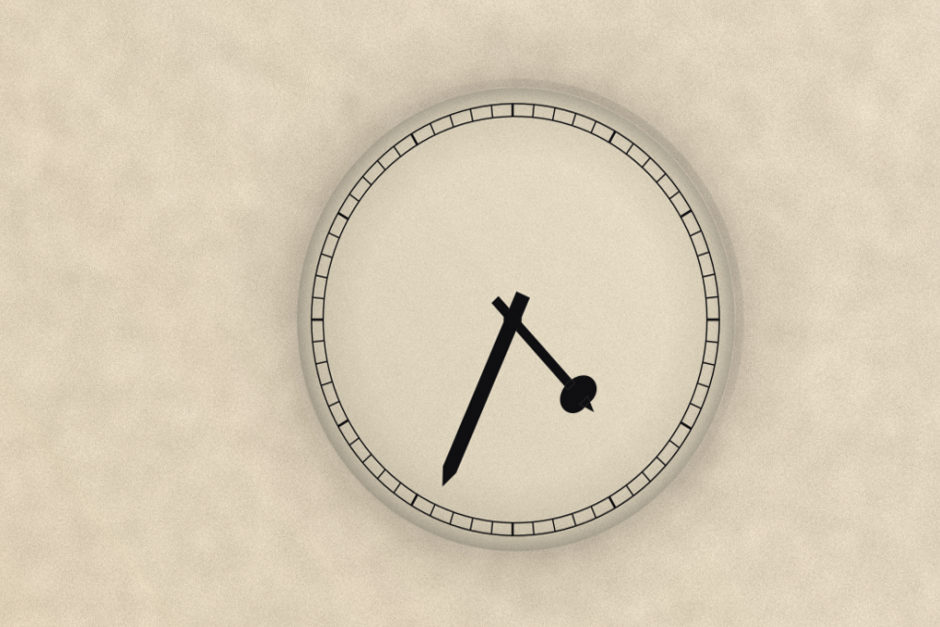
4:34
